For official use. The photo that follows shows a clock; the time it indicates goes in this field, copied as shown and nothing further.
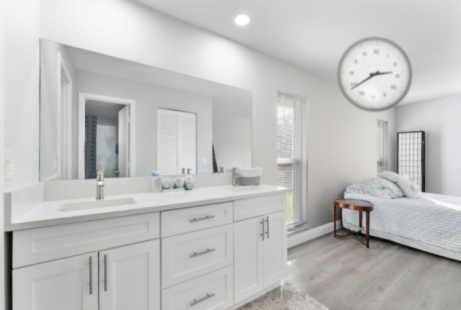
2:39
